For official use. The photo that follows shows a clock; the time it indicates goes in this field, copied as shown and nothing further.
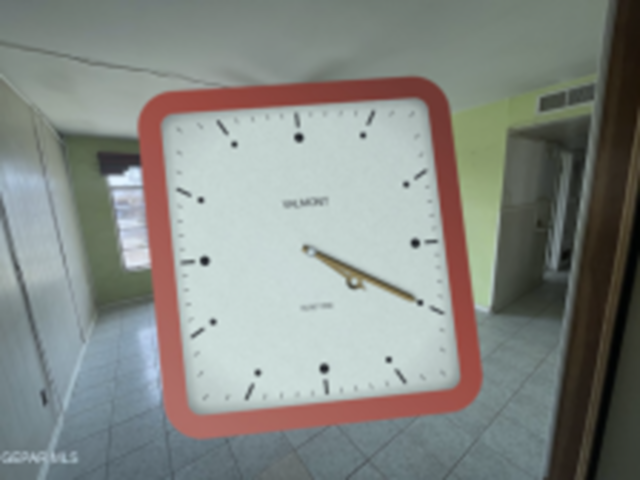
4:20
